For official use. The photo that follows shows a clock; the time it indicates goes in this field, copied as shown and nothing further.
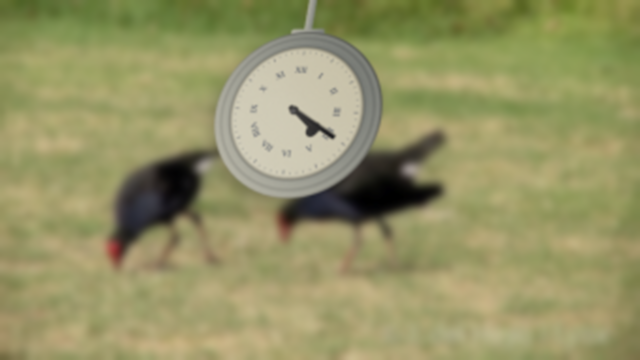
4:20
